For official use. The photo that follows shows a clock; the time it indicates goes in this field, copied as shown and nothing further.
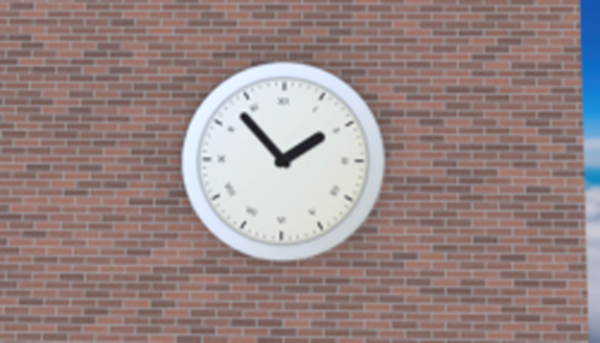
1:53
